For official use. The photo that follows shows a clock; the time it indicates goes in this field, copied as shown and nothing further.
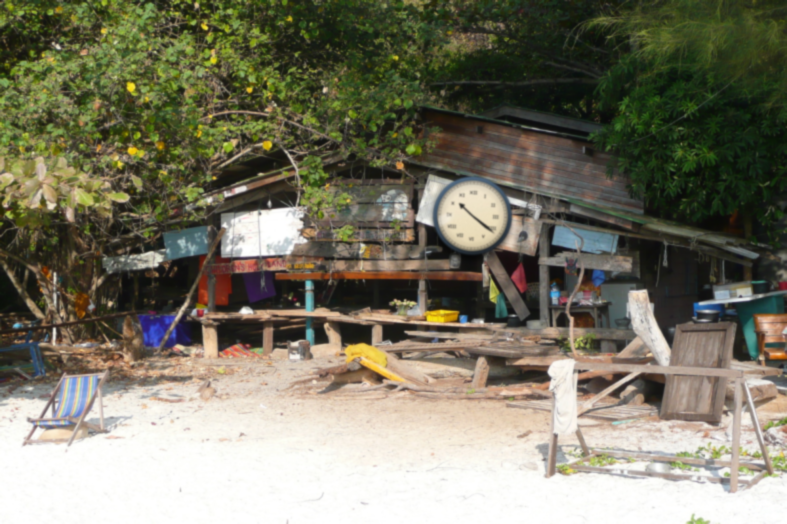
10:21
